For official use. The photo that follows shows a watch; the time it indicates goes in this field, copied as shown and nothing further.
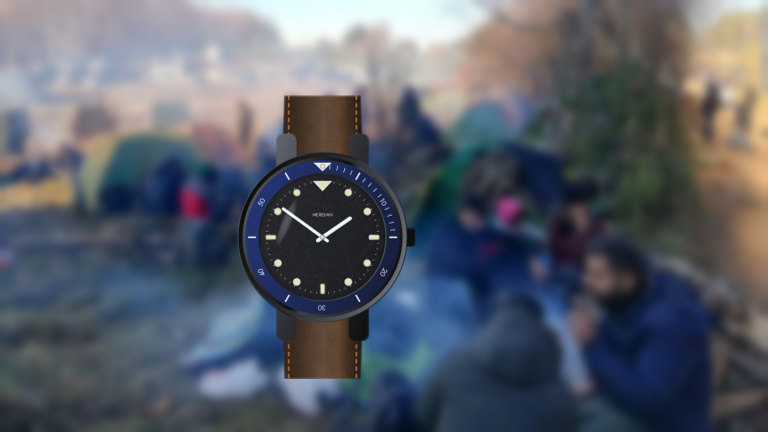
1:51
